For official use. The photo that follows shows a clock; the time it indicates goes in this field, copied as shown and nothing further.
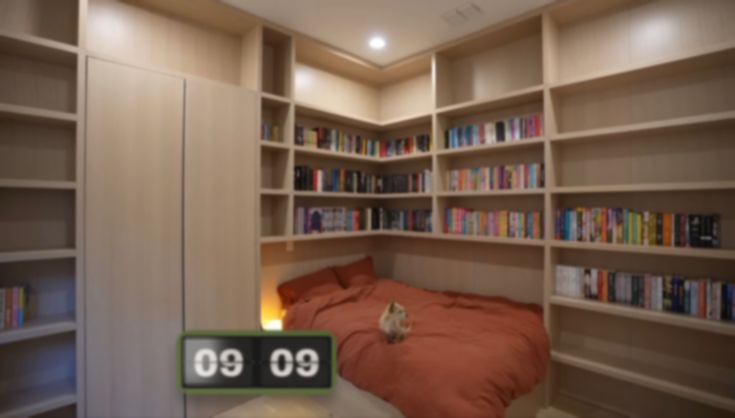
9:09
